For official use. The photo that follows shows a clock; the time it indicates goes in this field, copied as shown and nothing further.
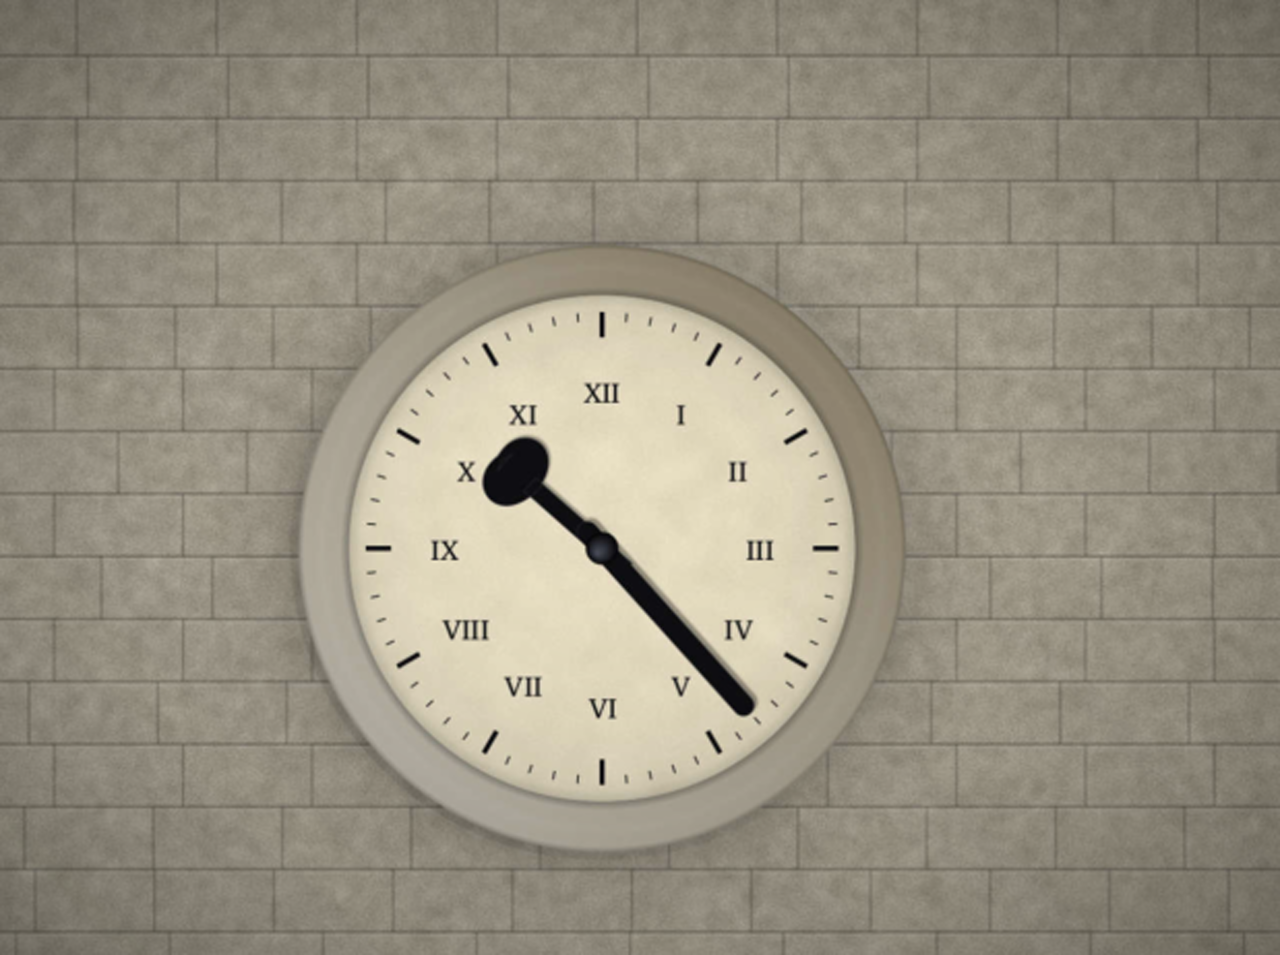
10:23
